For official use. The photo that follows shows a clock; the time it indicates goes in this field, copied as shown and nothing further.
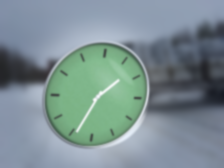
1:34
